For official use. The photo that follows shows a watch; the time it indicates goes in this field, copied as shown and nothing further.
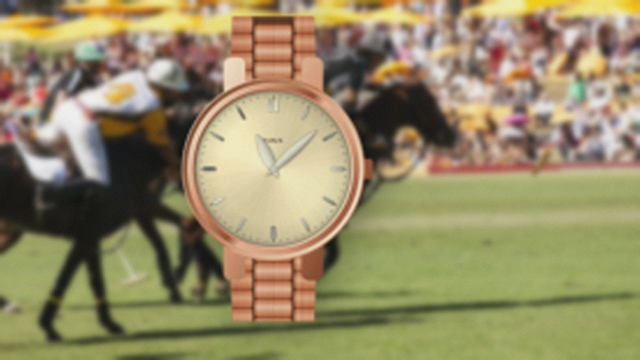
11:08
